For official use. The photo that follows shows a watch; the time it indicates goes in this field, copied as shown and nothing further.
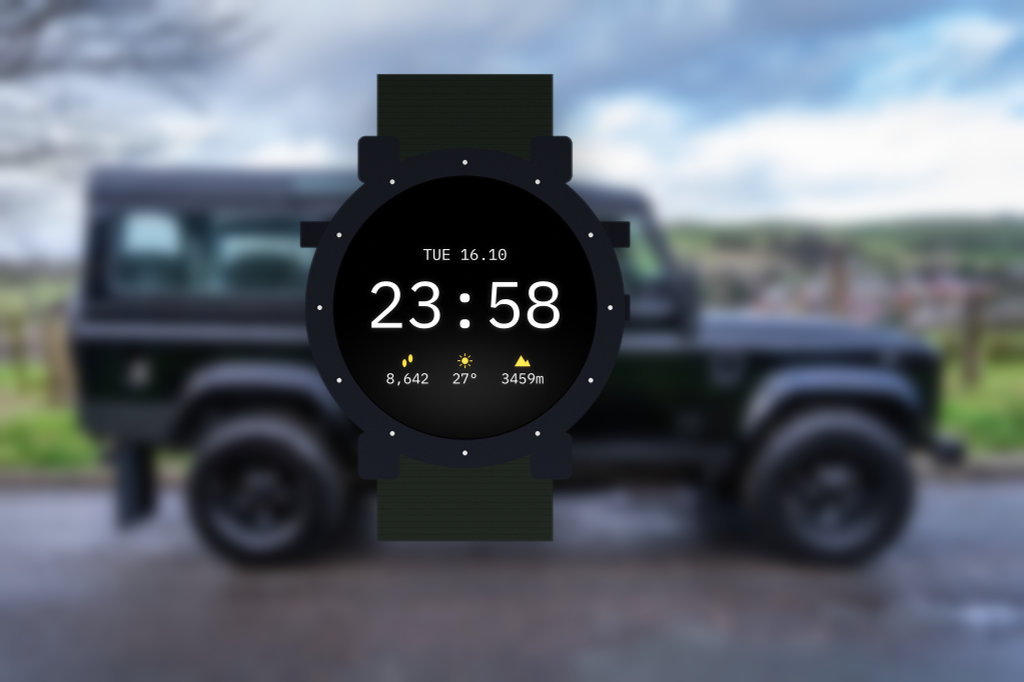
23:58
